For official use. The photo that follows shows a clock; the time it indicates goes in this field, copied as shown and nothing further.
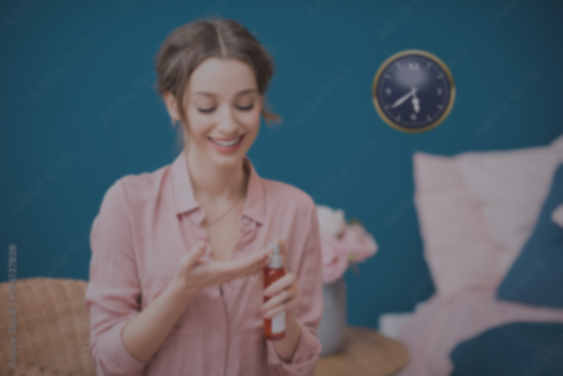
5:39
